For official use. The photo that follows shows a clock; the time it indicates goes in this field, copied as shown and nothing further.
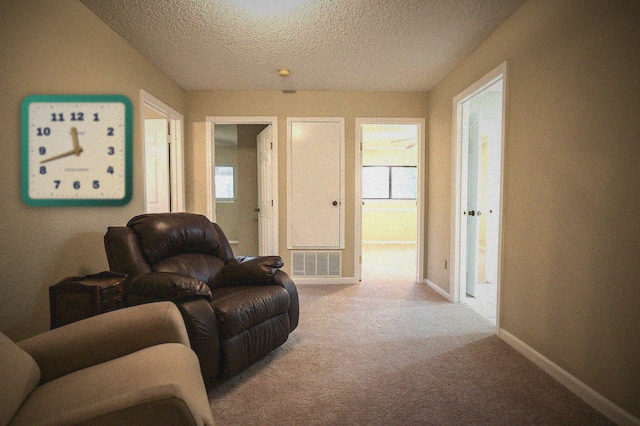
11:42
